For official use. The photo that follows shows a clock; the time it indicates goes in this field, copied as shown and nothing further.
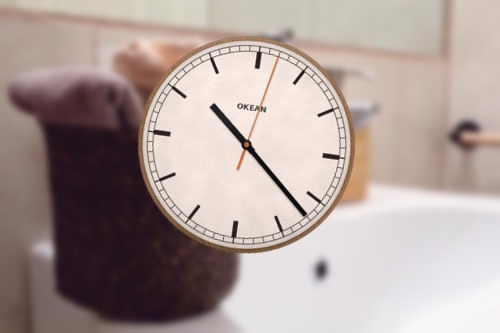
10:22:02
